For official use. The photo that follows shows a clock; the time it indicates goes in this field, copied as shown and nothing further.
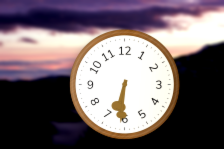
6:31
